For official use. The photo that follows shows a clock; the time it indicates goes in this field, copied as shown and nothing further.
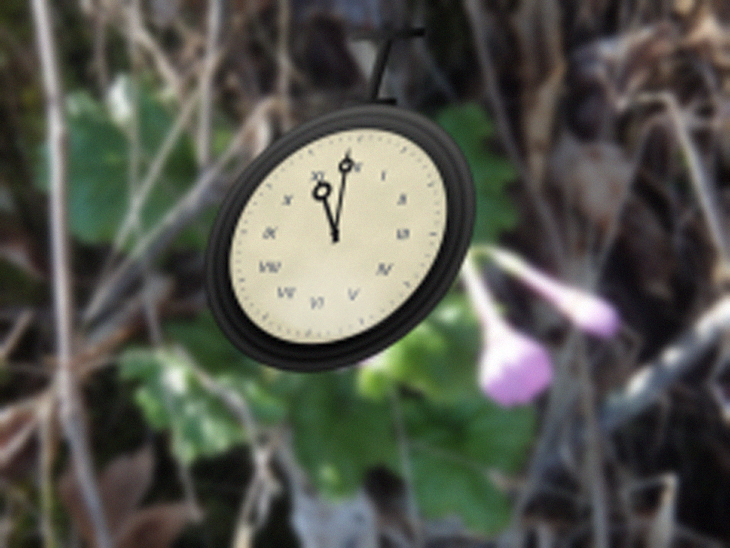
10:59
